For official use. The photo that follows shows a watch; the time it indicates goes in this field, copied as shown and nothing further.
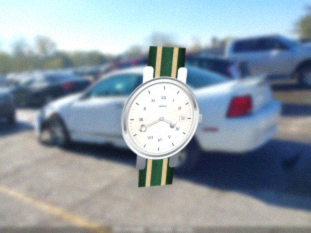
3:41
